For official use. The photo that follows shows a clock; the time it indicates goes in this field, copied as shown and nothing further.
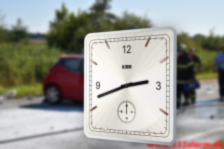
2:42
